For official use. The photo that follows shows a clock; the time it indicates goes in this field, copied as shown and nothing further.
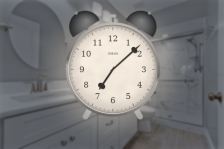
7:08
